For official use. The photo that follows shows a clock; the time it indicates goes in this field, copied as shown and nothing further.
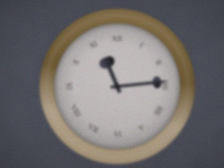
11:14
